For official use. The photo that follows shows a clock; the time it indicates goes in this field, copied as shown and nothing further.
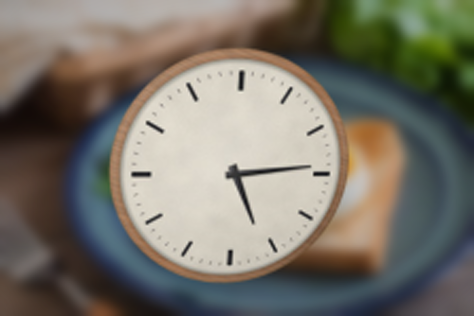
5:14
